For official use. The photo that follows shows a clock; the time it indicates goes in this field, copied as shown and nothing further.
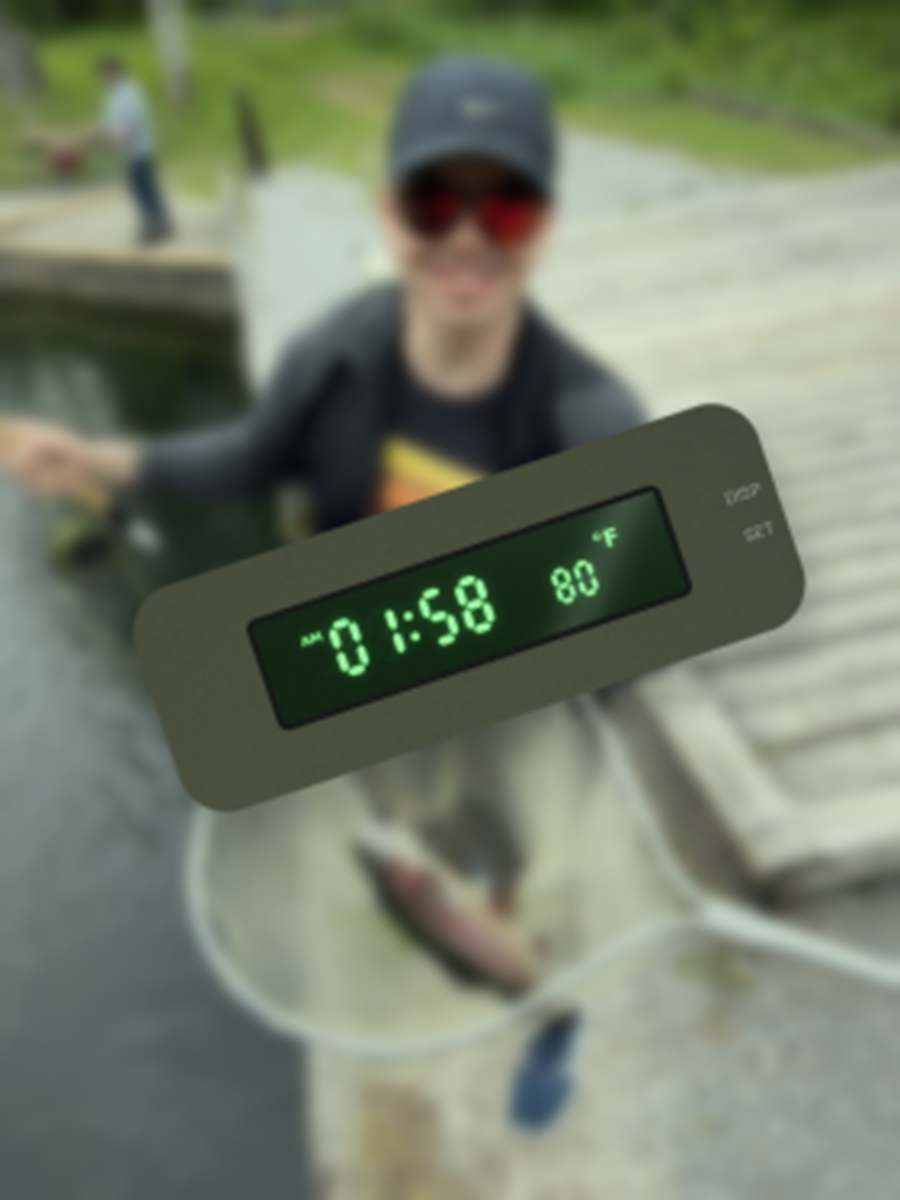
1:58
